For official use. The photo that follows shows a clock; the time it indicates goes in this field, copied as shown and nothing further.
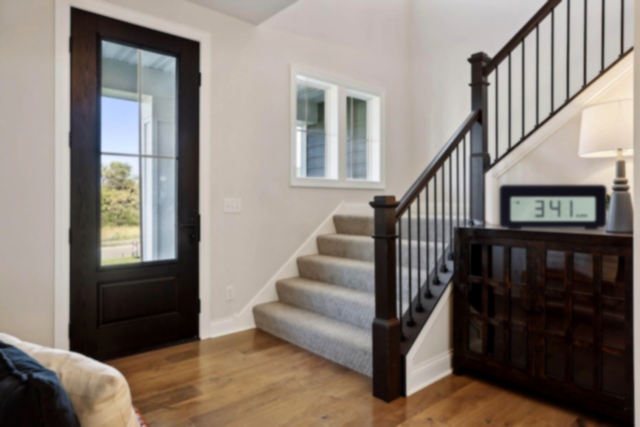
3:41
